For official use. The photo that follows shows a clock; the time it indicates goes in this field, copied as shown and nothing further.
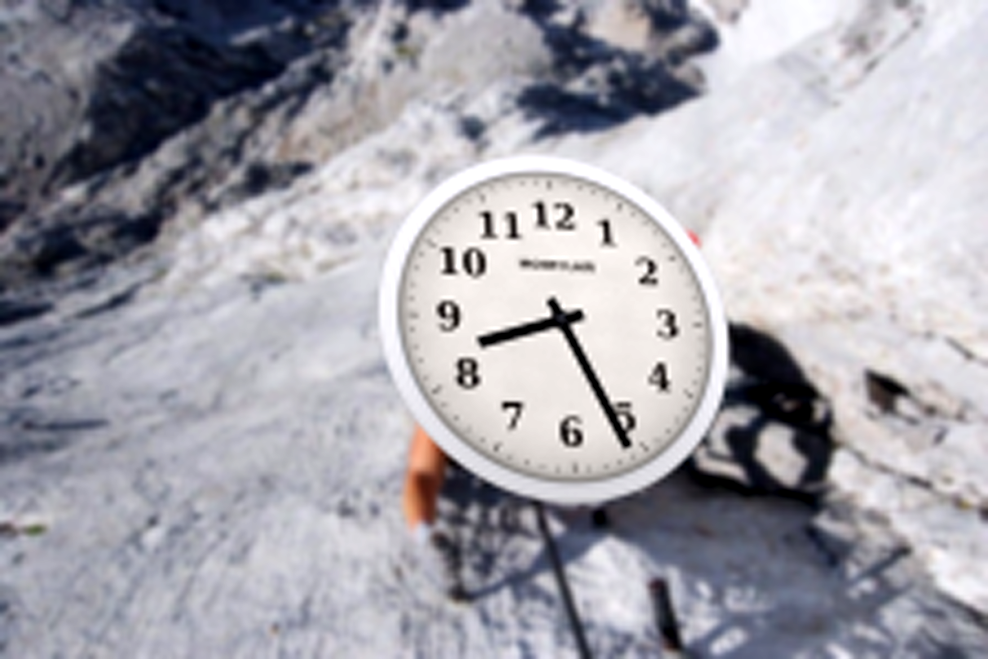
8:26
